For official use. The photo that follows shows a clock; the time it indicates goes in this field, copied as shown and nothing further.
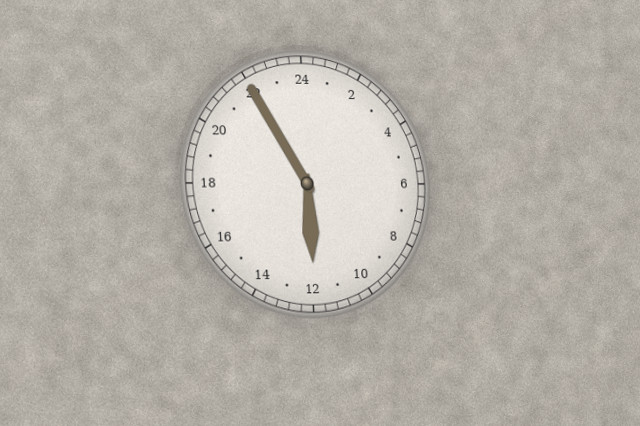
11:55
